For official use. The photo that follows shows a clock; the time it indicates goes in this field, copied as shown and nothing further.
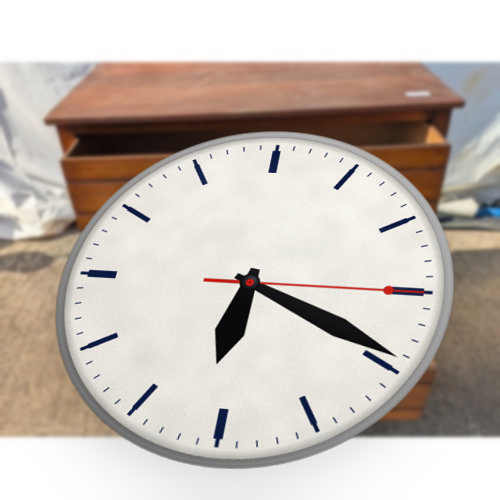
6:19:15
